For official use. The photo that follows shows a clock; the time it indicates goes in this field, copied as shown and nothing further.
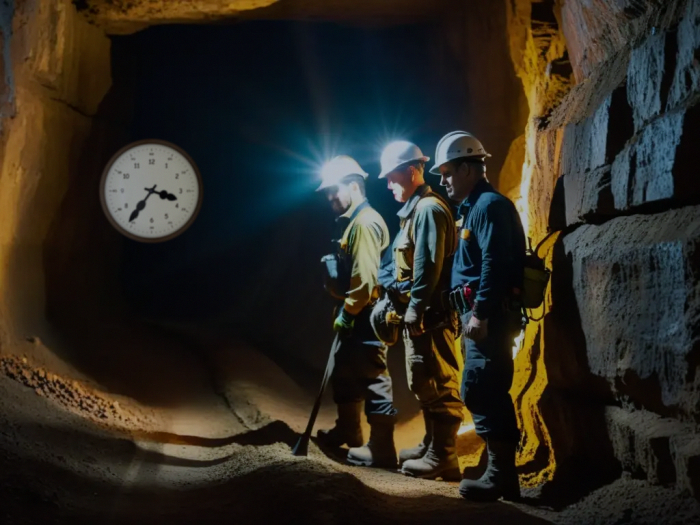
3:36
